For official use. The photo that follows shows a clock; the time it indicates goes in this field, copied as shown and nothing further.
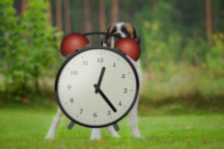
12:23
